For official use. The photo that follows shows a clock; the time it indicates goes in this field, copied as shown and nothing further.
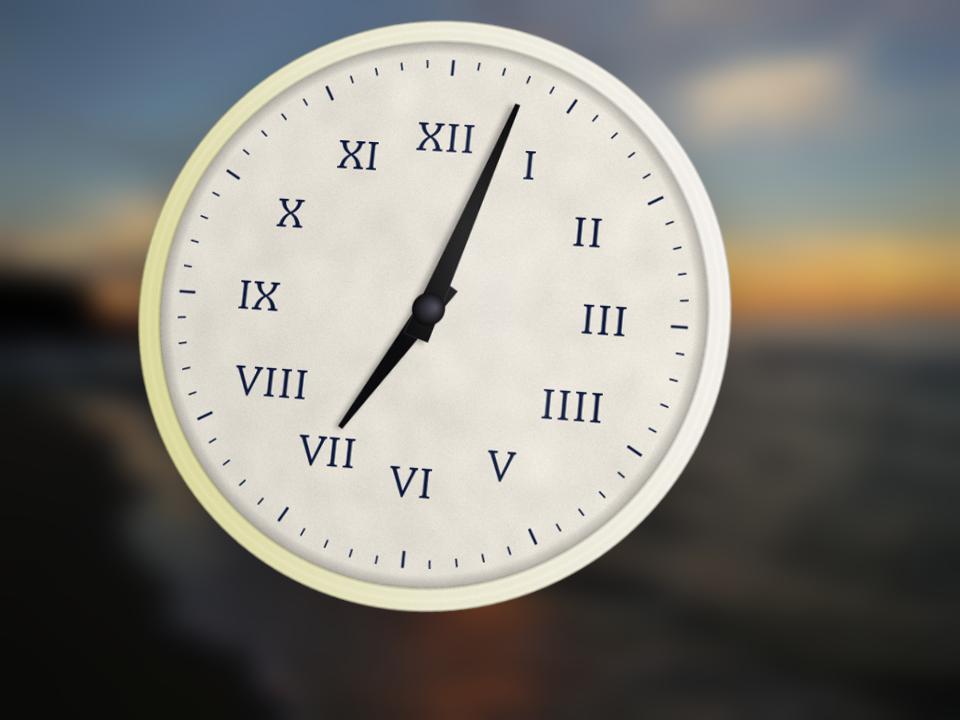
7:03
